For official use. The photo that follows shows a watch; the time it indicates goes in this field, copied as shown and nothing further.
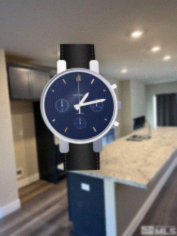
1:13
